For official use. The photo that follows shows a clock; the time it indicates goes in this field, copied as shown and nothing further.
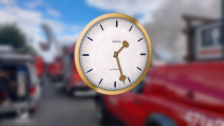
1:27
